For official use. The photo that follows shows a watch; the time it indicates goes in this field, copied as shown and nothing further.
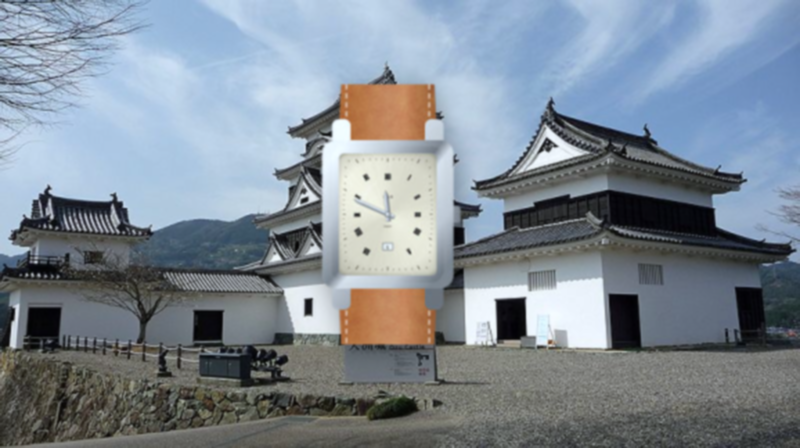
11:49
